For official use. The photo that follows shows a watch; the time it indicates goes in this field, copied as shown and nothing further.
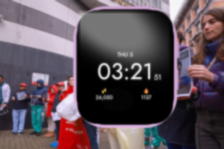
3:21
